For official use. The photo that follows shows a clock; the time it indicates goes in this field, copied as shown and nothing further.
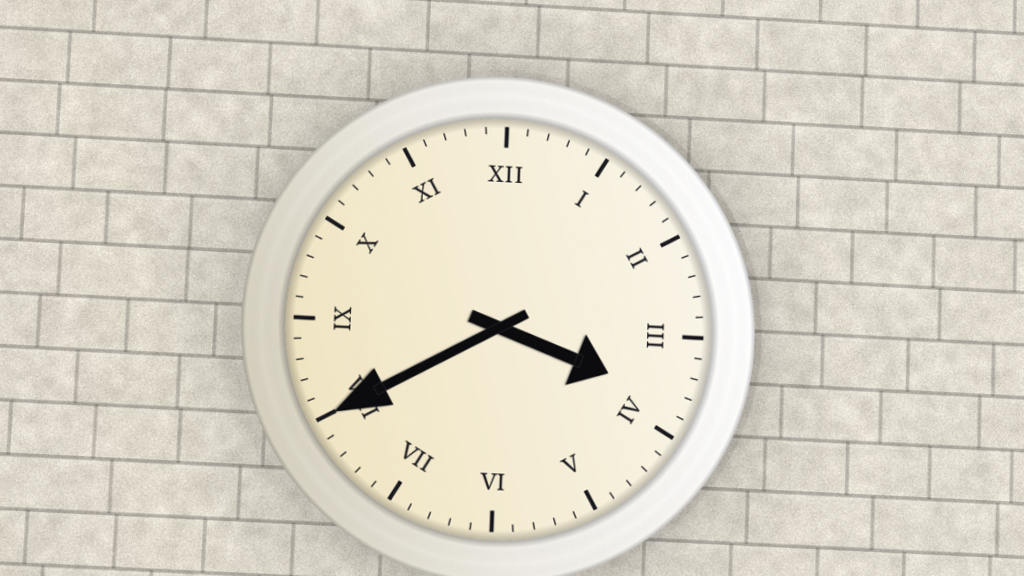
3:40
